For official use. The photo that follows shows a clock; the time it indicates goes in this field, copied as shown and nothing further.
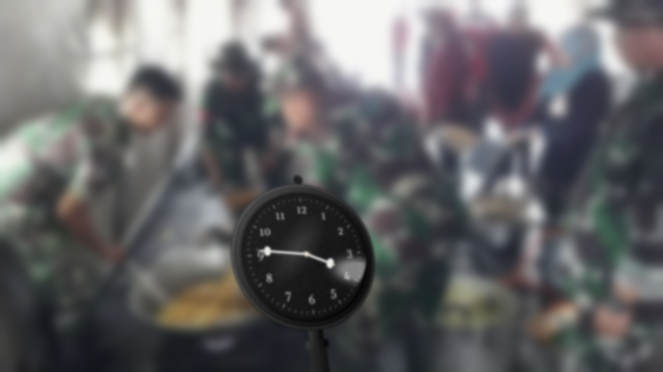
3:46
